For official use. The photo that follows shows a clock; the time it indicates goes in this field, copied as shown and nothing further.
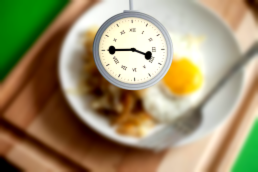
3:45
